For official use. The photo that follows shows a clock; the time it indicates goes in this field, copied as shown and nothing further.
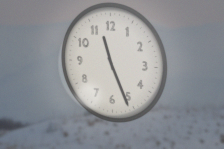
11:26
